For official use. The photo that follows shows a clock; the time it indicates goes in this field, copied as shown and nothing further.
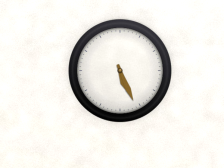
5:26
